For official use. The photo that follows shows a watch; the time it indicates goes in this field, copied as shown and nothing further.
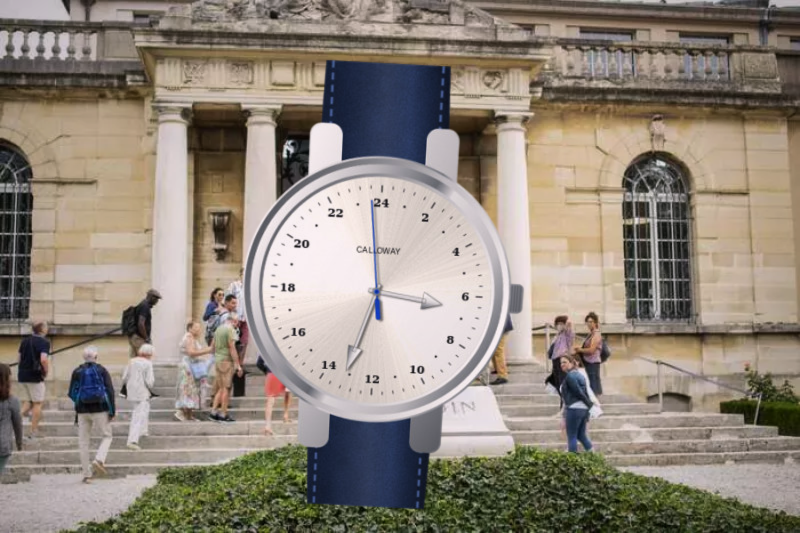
6:32:59
